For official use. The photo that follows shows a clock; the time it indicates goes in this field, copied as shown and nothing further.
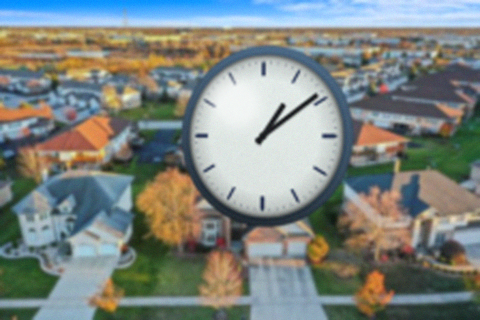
1:09
